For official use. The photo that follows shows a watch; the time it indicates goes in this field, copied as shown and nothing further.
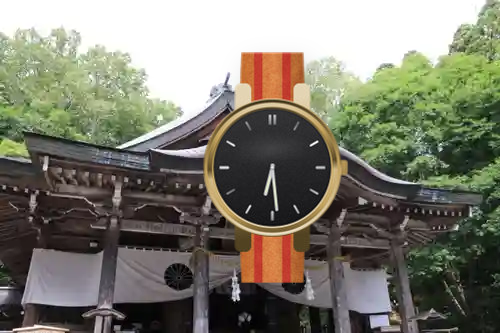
6:29
